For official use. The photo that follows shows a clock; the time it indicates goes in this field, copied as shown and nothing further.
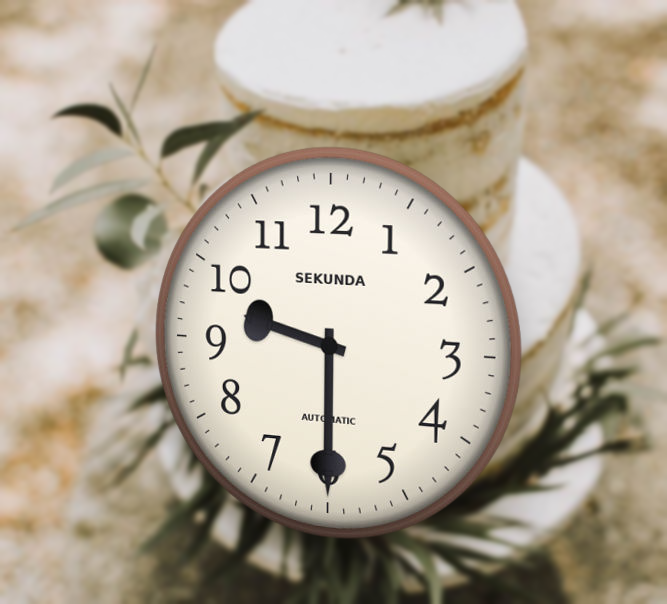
9:30
